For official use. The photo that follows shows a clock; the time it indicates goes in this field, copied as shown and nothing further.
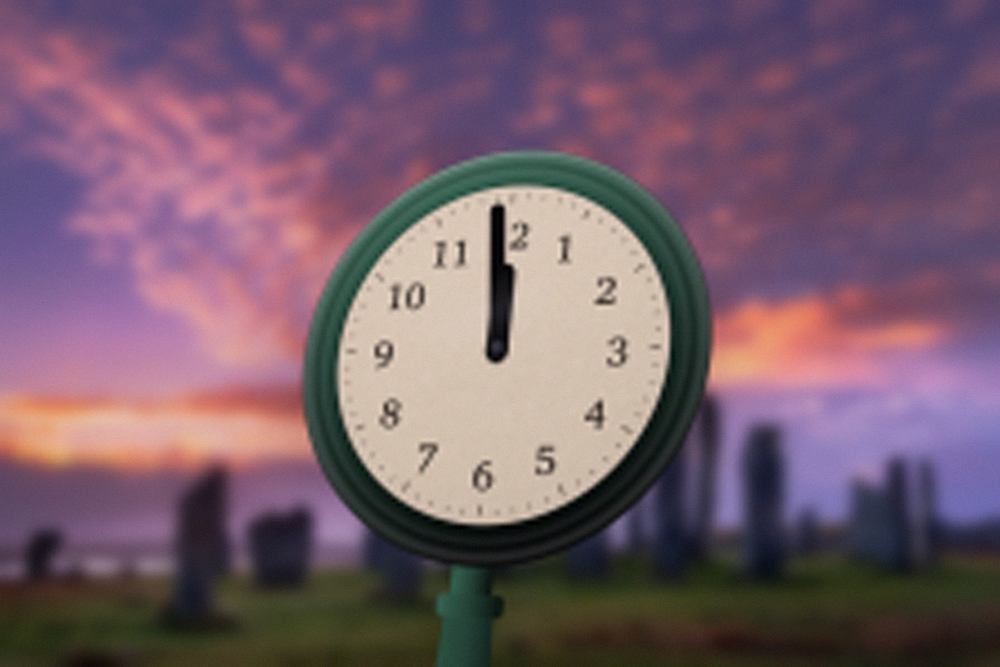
11:59
